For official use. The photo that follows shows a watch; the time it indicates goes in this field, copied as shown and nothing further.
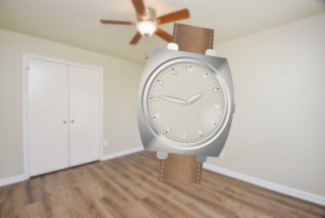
1:46
